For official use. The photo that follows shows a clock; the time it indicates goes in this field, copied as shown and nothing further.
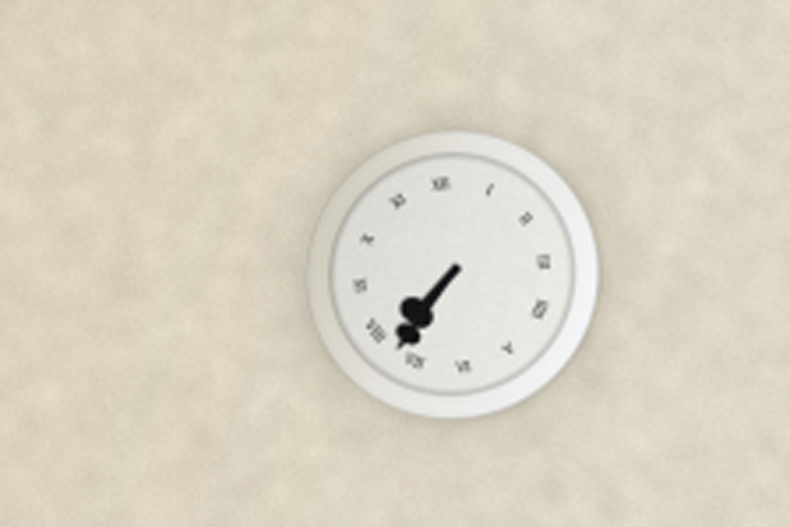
7:37
